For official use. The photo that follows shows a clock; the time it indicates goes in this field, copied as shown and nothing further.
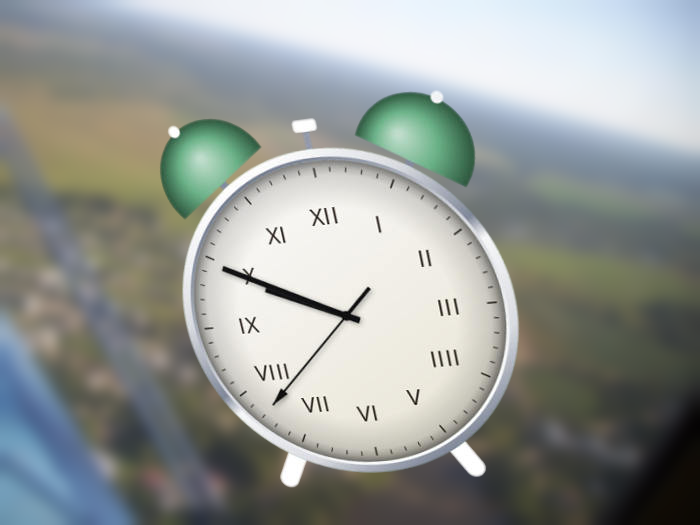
9:49:38
